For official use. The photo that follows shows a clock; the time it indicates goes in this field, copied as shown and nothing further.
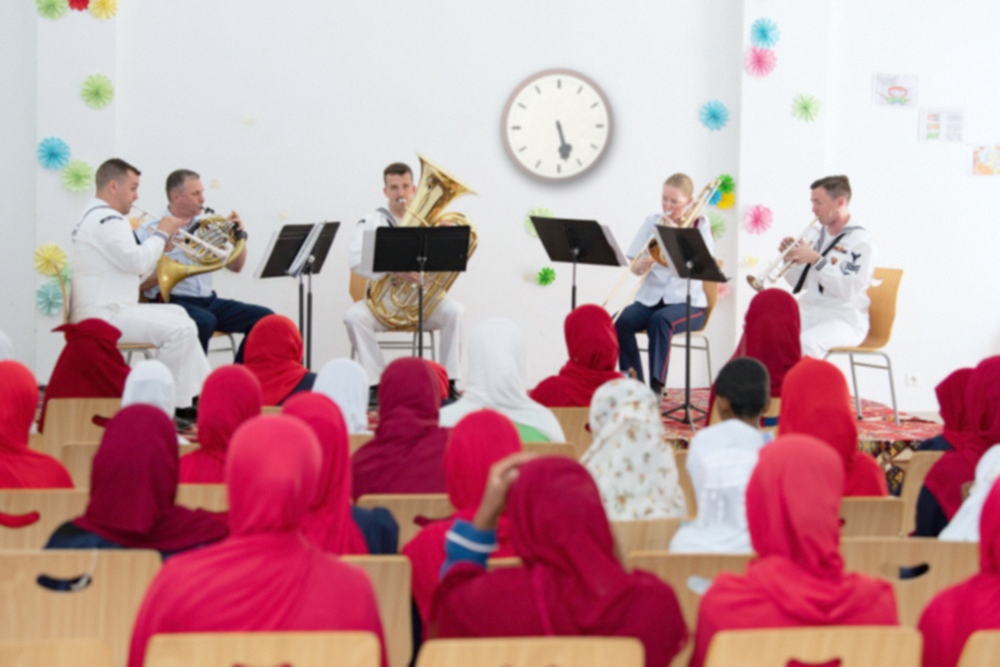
5:28
